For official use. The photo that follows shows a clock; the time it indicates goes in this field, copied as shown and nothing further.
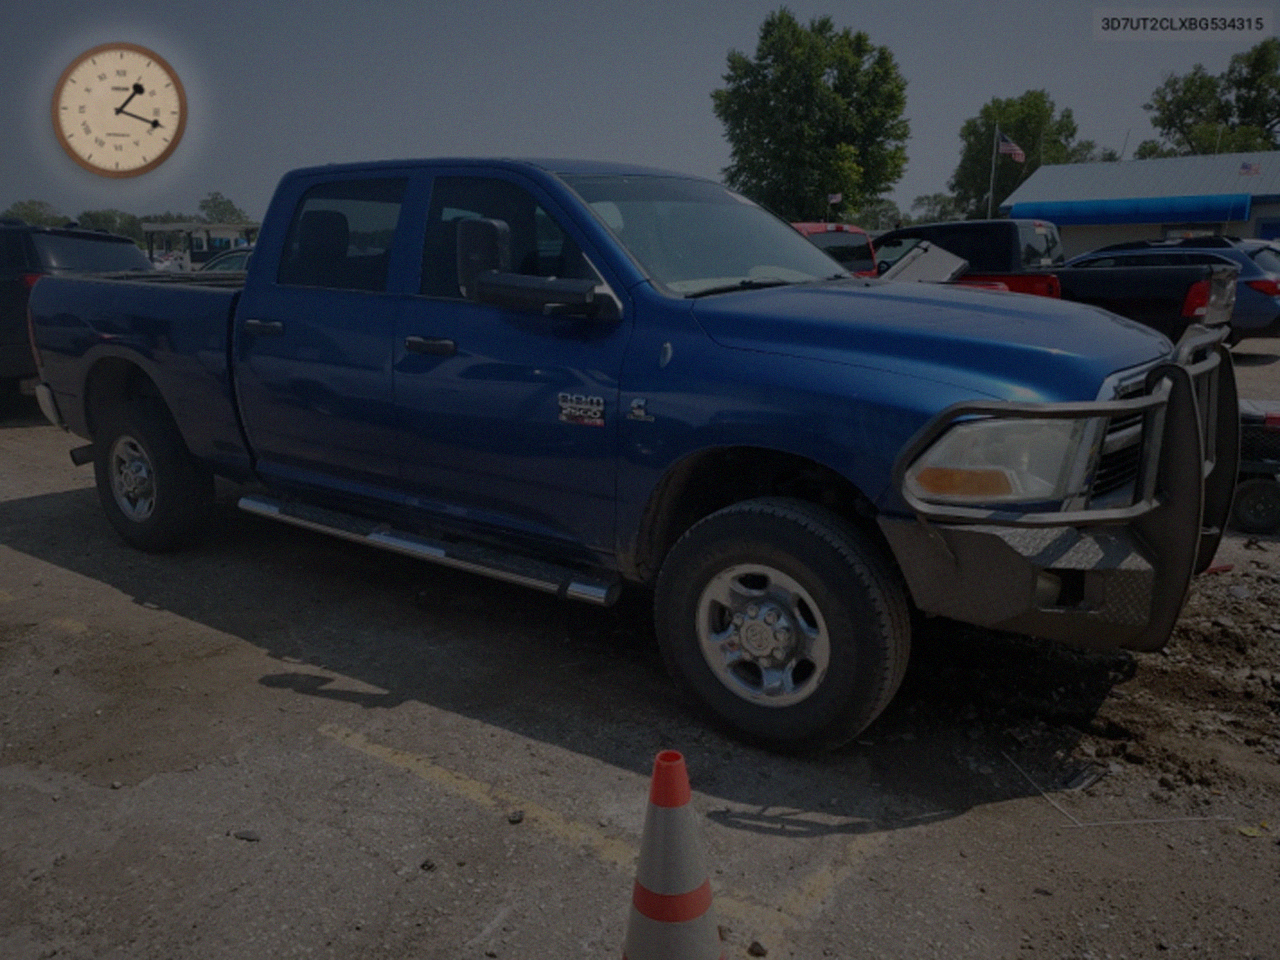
1:18
